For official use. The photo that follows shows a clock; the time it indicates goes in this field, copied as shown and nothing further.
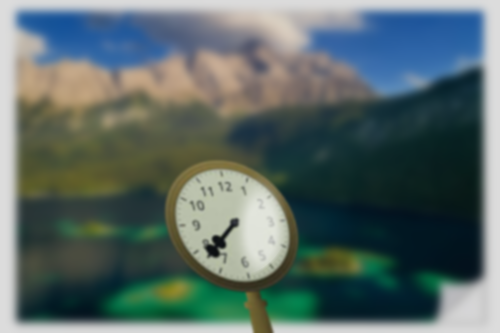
7:38
